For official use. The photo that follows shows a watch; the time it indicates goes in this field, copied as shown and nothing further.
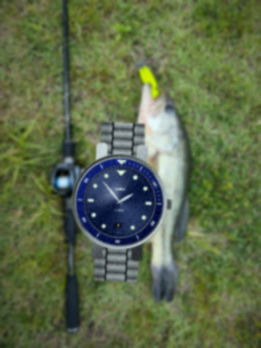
1:53
